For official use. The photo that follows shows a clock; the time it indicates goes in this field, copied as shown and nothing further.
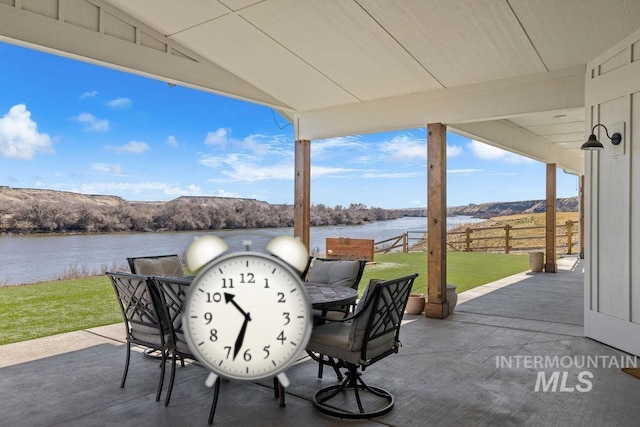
10:33
